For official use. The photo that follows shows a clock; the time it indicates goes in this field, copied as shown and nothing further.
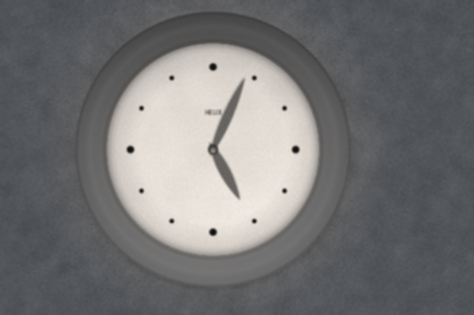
5:04
